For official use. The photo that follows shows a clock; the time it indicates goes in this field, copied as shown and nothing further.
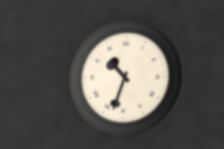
10:33
